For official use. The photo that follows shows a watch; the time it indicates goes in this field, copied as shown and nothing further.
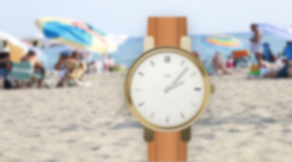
2:07
